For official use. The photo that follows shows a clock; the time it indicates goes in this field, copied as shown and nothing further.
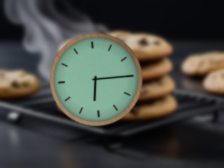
6:15
